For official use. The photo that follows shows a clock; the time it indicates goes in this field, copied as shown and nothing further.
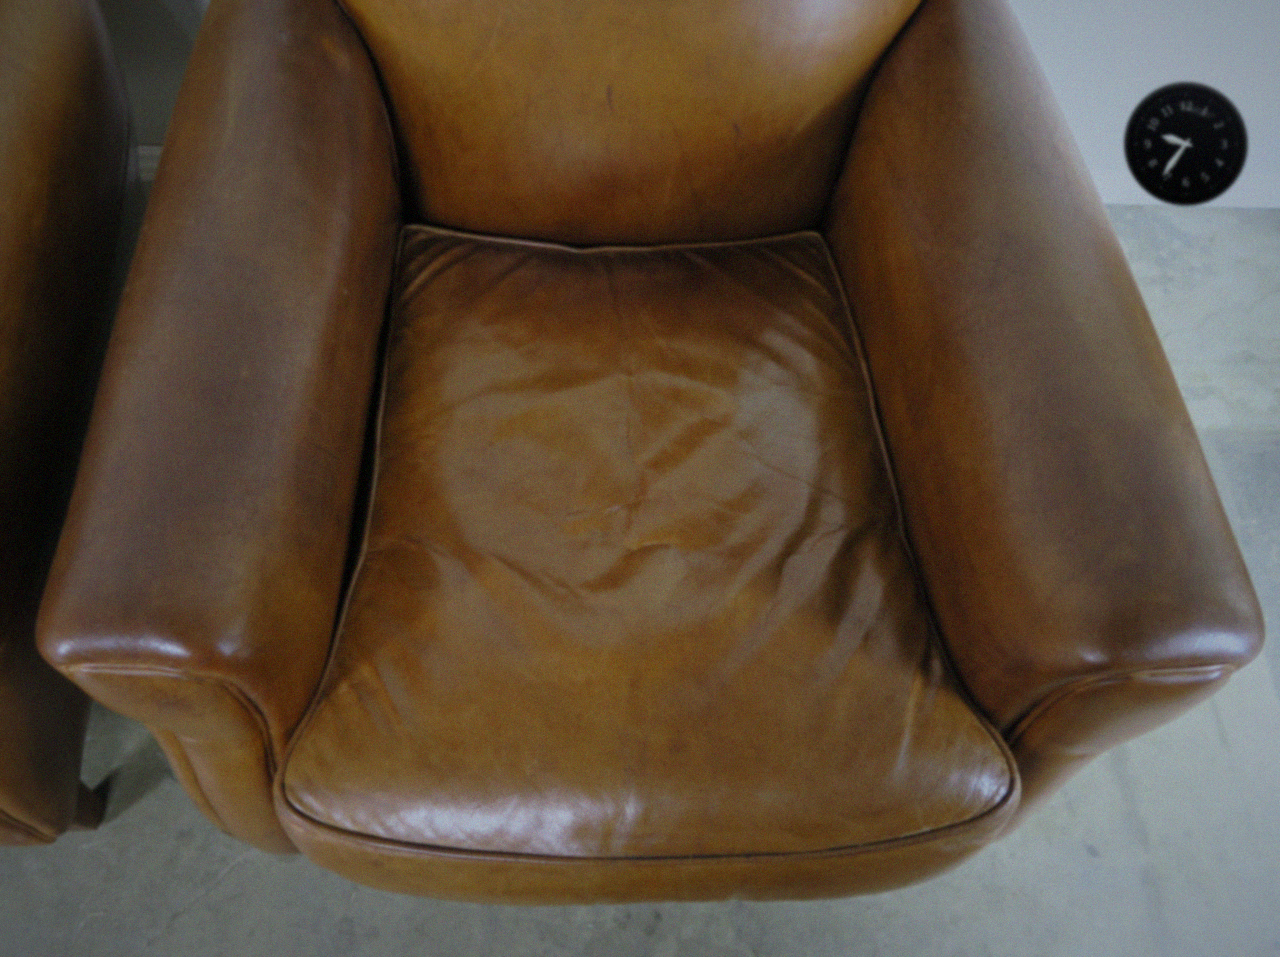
9:36
